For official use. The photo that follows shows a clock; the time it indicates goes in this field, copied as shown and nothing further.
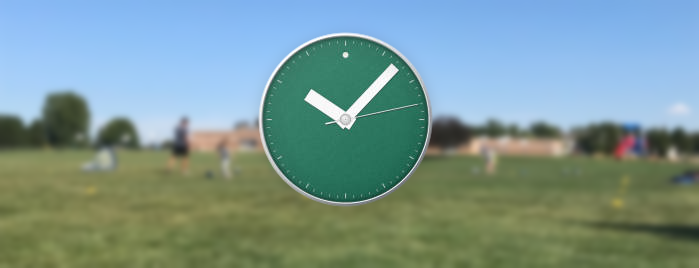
10:07:13
